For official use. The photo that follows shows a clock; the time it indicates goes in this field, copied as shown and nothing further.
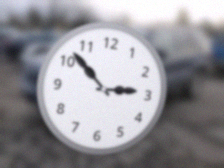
2:52
